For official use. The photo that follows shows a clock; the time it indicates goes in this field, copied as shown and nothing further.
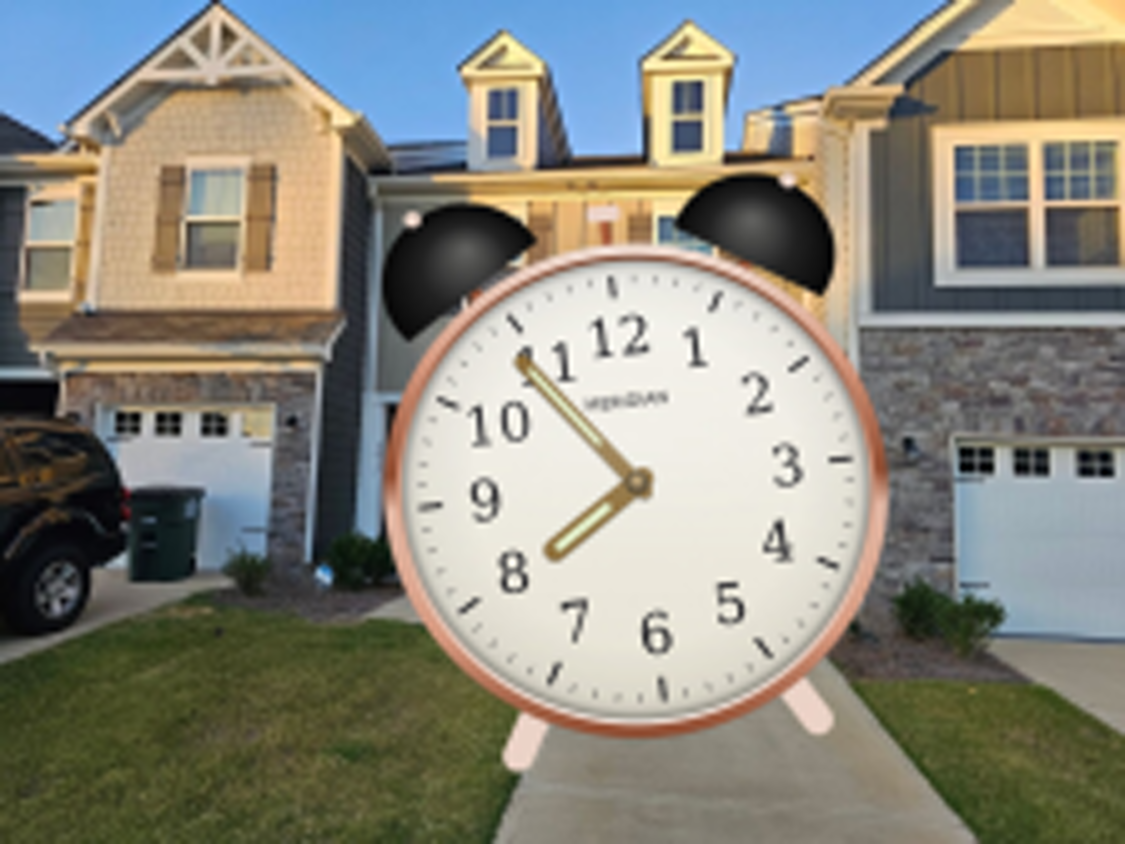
7:54
